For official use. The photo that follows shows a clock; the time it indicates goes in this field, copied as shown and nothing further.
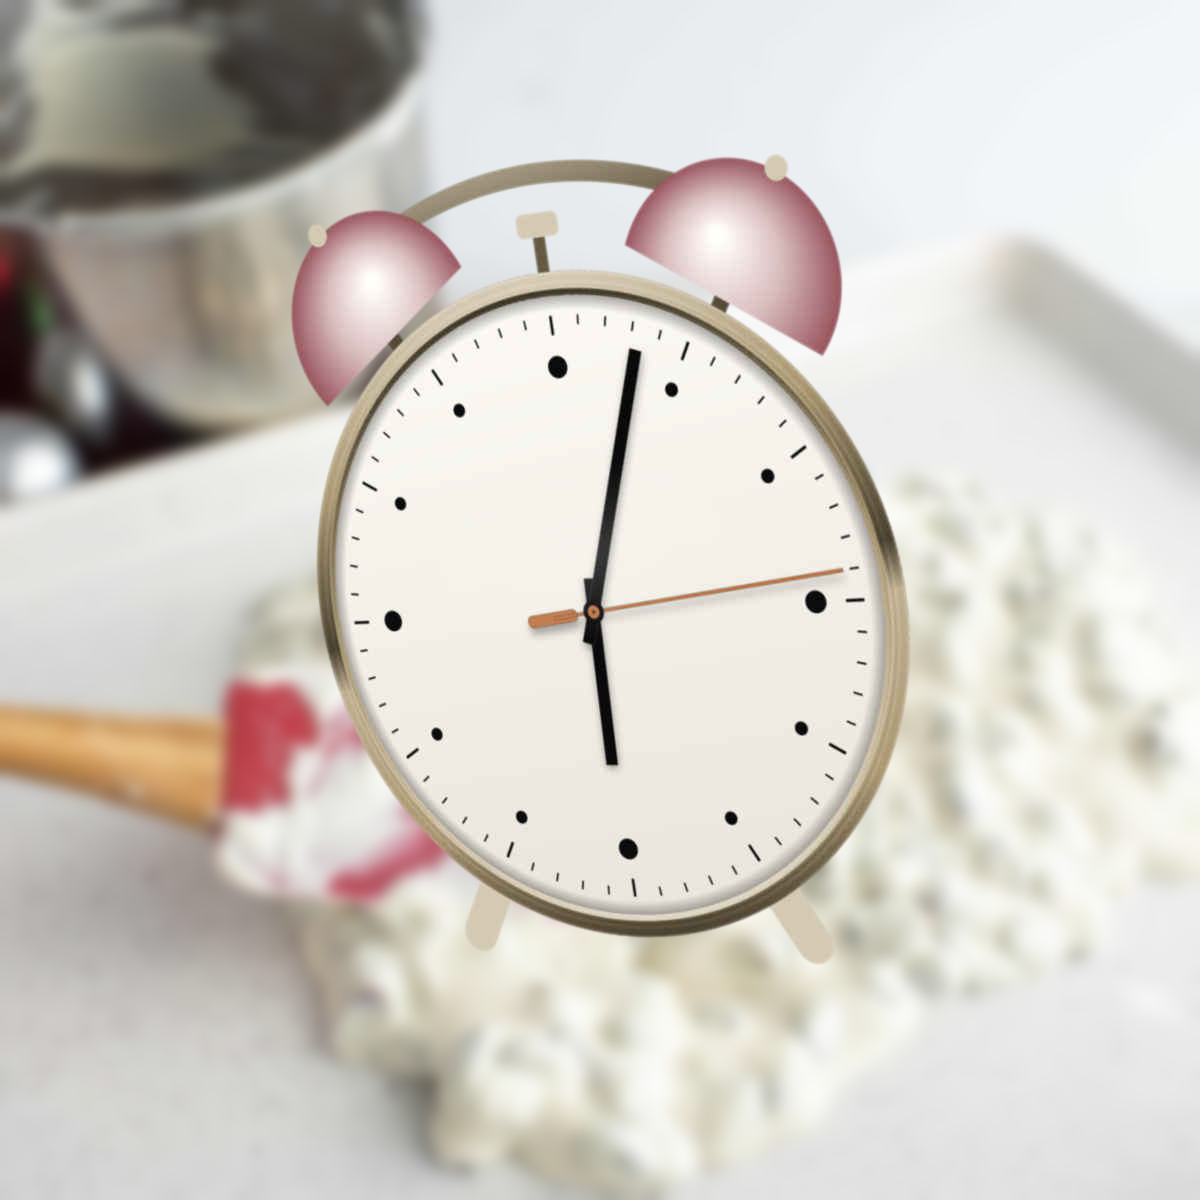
6:03:14
